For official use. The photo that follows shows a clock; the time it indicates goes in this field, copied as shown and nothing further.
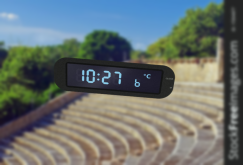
10:27
